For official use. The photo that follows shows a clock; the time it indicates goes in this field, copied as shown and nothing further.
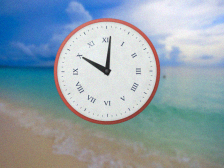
10:01
